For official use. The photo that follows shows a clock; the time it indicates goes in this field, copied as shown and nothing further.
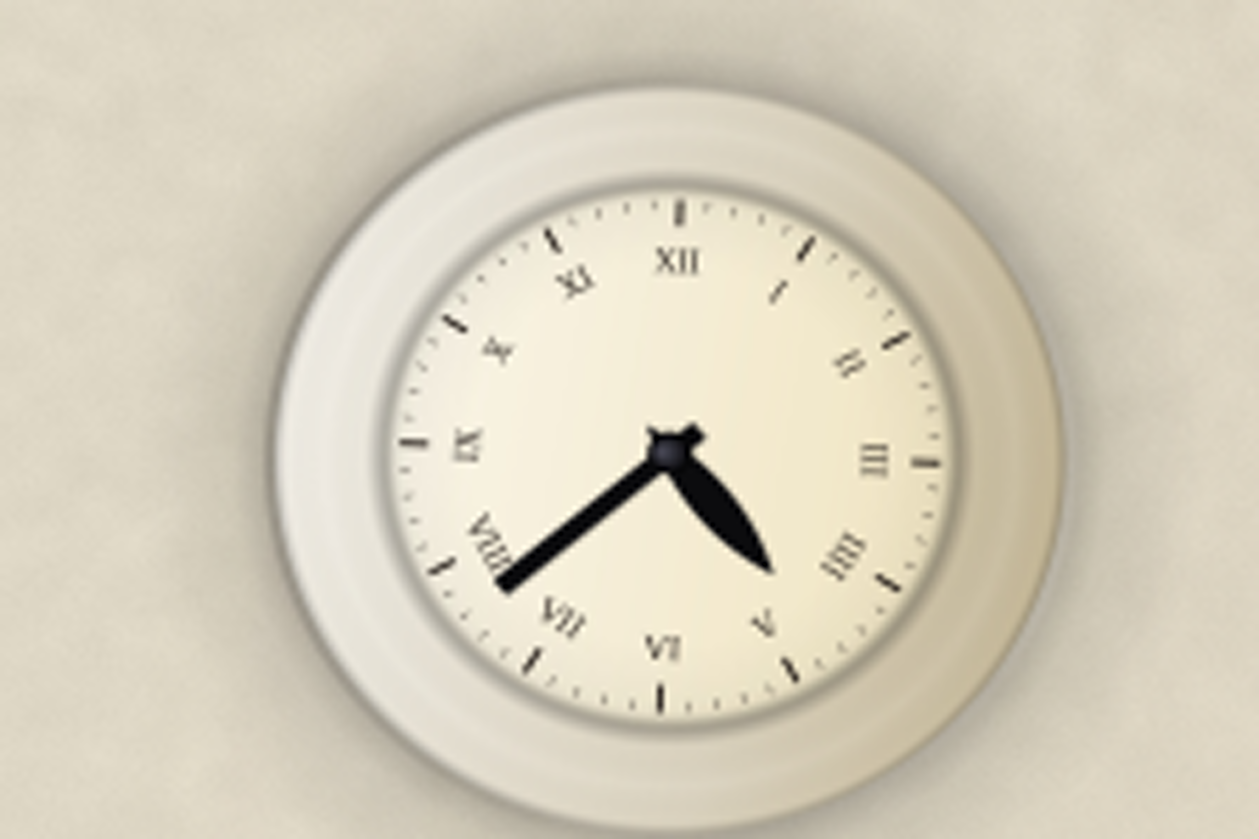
4:38
